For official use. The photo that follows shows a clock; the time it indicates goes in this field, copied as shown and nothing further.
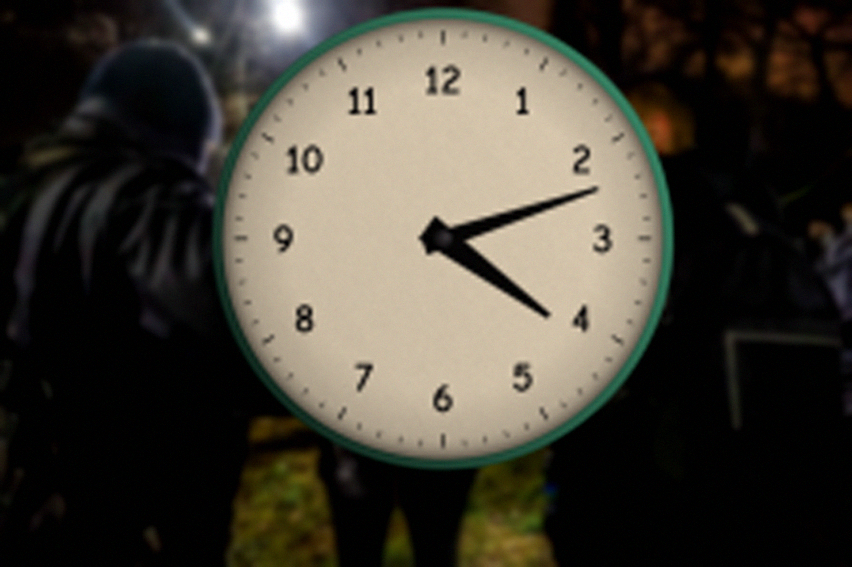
4:12
